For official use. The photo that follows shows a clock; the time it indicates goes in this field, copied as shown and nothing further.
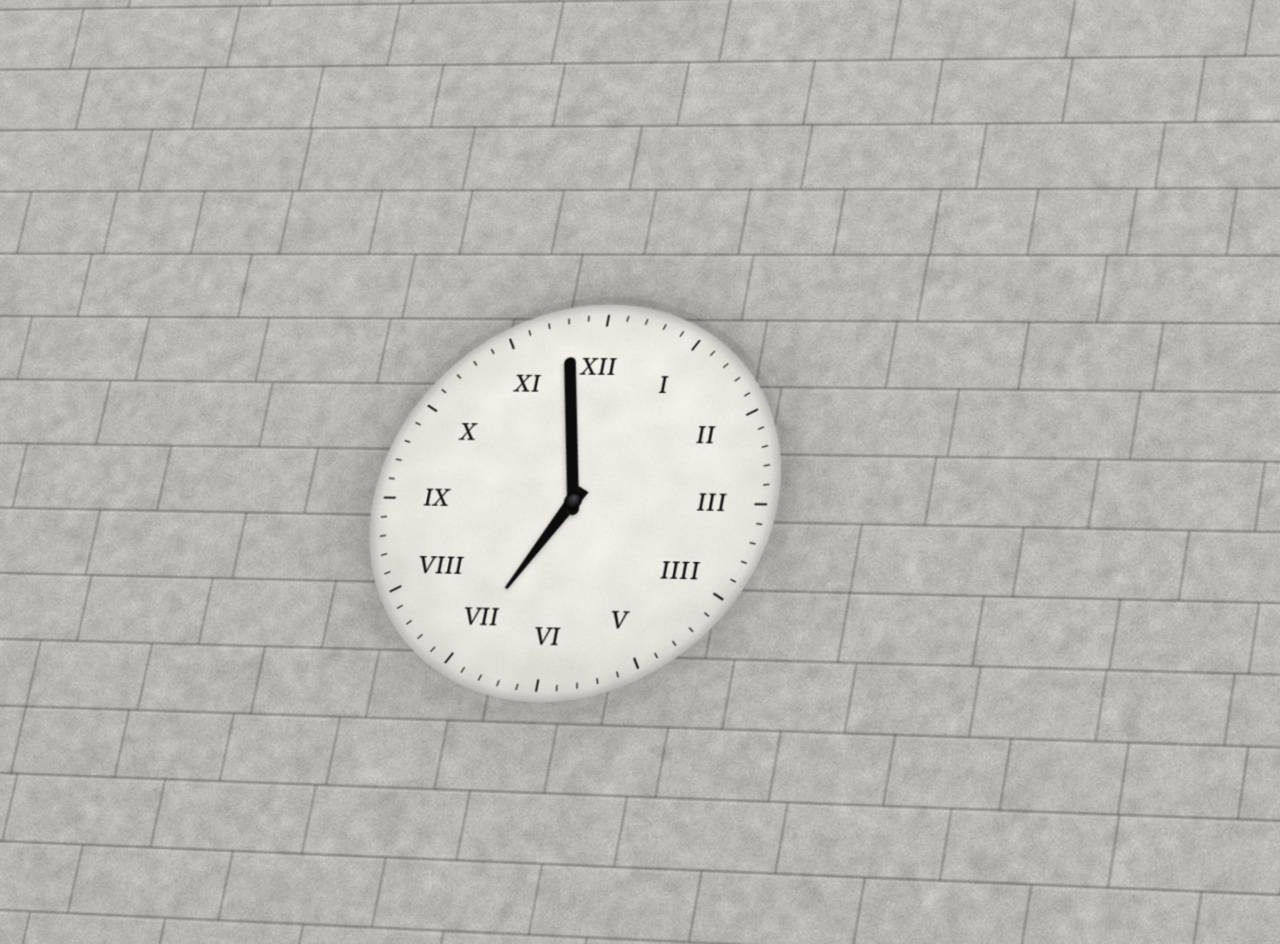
6:58
